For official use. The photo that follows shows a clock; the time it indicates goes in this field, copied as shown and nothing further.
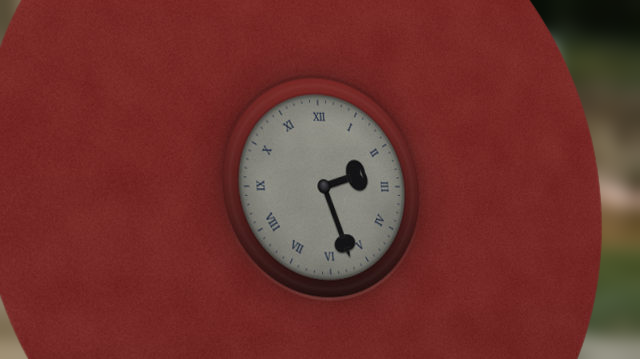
2:27
